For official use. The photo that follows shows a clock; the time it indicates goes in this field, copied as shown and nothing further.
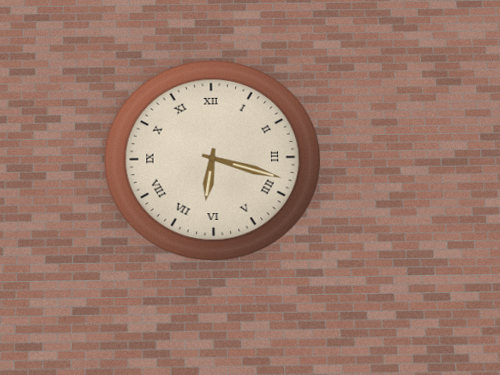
6:18
